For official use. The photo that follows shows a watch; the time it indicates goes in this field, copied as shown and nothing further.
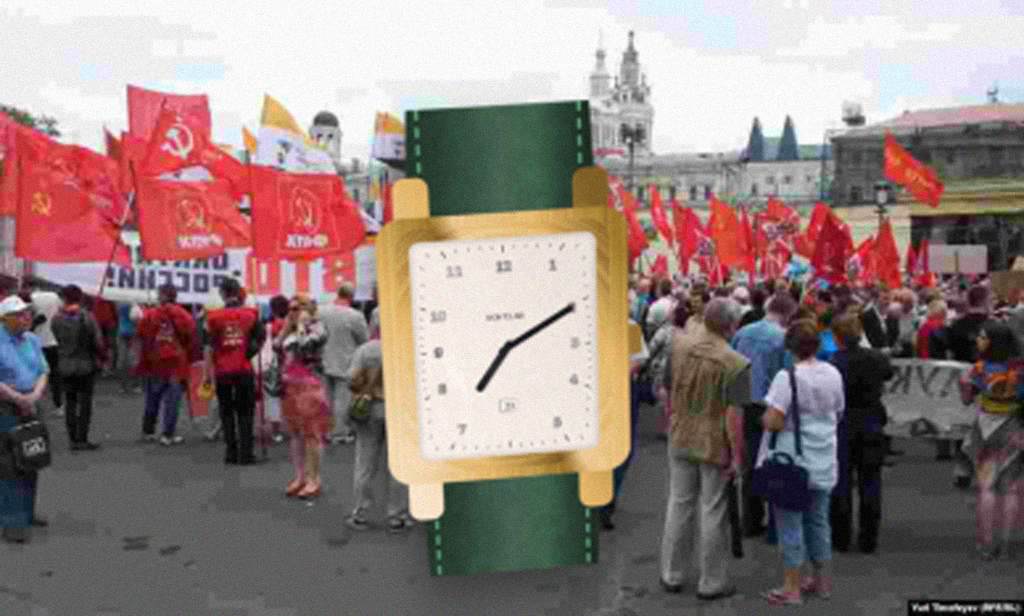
7:10
